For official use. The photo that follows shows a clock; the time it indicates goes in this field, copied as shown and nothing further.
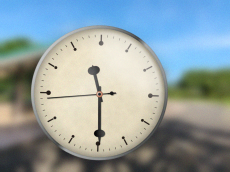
11:29:44
